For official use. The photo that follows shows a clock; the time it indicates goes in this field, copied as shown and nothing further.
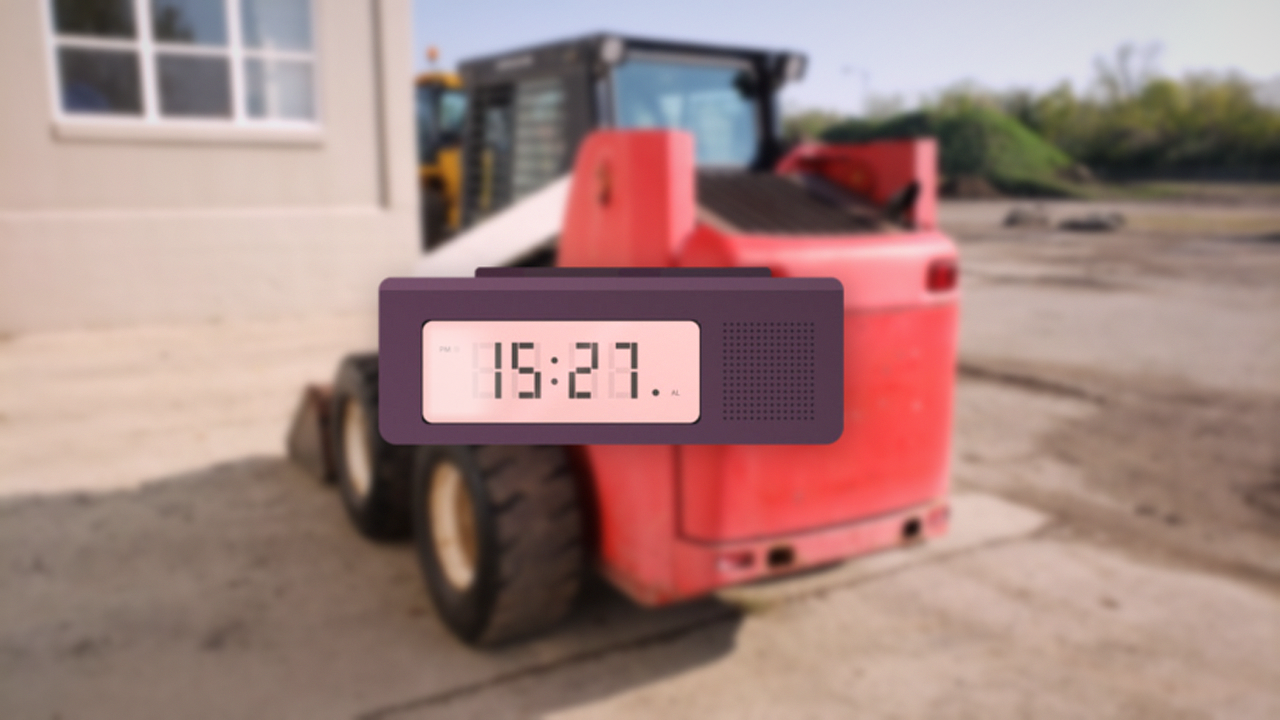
15:27
